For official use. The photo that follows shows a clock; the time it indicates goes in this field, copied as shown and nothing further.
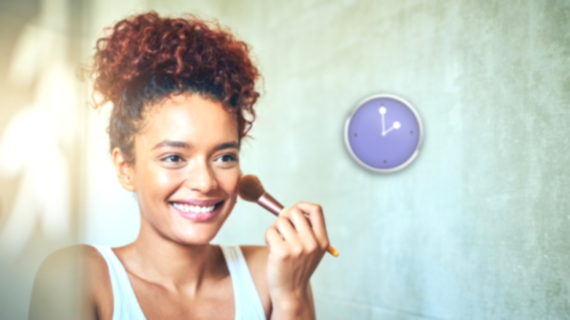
2:00
